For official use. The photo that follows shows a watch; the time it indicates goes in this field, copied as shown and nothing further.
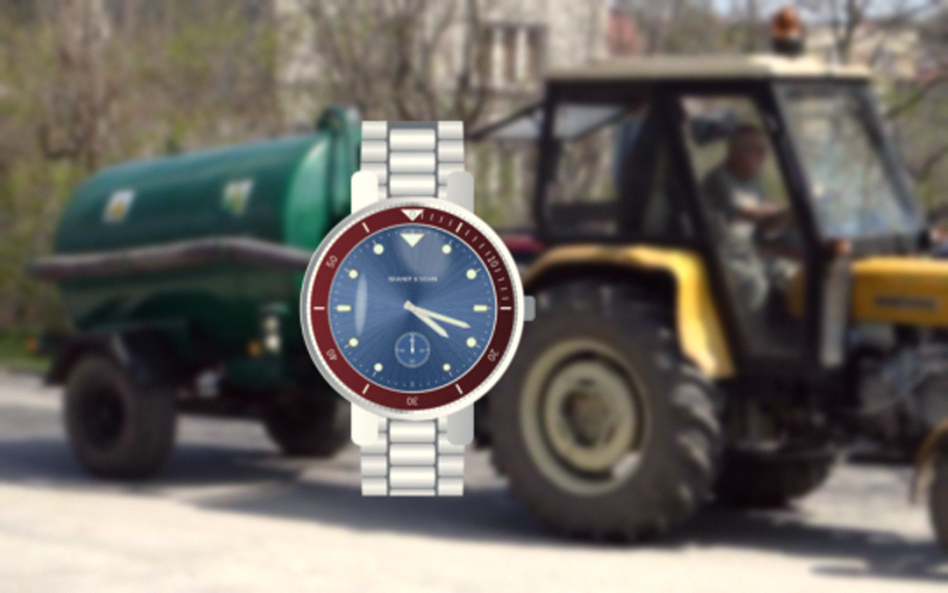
4:18
